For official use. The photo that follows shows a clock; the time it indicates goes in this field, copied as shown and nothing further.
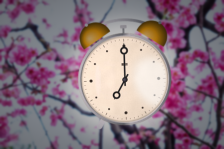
7:00
